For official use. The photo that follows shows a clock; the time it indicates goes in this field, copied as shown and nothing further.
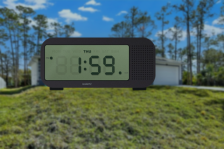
1:59
